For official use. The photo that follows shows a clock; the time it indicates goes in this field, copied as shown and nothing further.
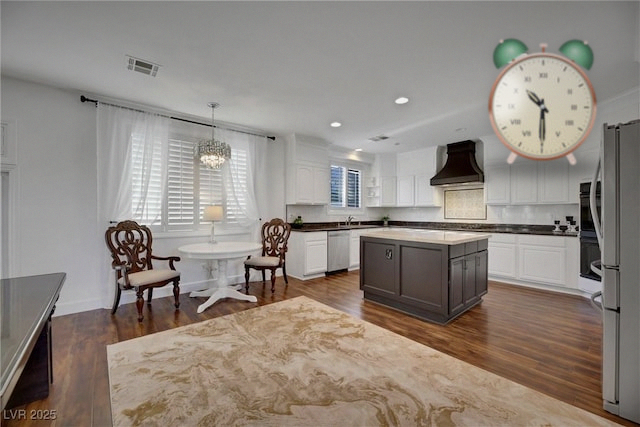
10:30
